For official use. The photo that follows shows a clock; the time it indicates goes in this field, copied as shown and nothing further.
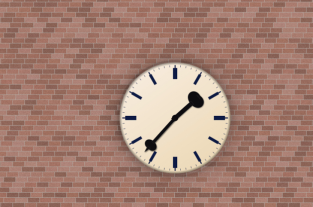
1:37
